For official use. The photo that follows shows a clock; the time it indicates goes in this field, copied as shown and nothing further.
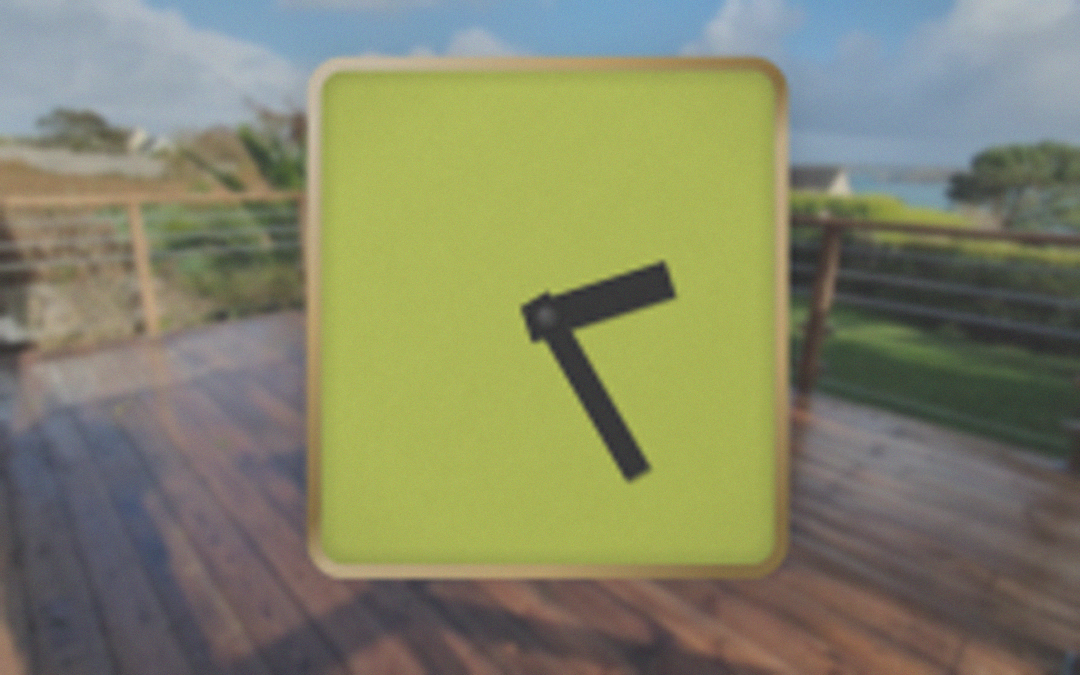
2:25
